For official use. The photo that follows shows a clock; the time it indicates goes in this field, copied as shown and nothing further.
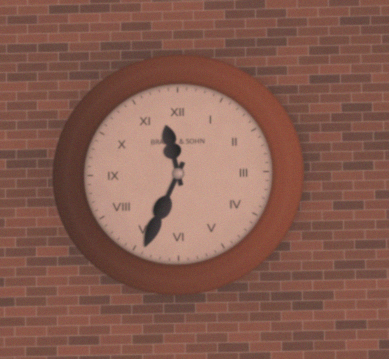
11:34
